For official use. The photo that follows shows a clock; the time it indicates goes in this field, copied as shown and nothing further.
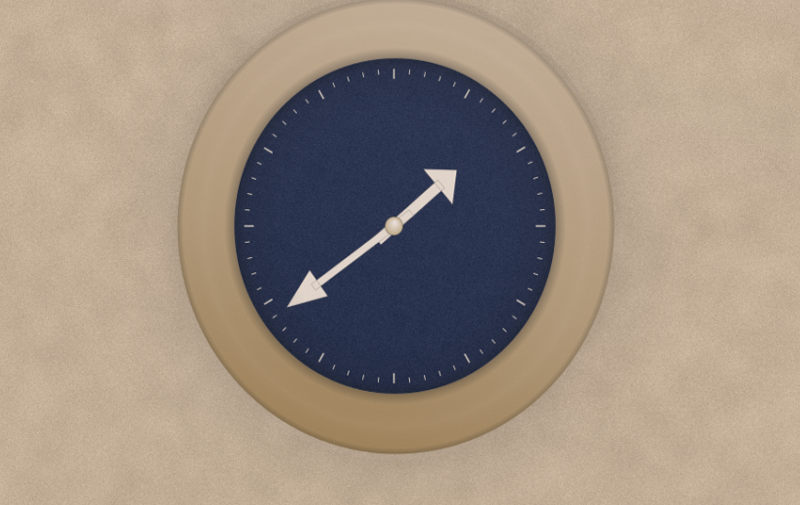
1:39
